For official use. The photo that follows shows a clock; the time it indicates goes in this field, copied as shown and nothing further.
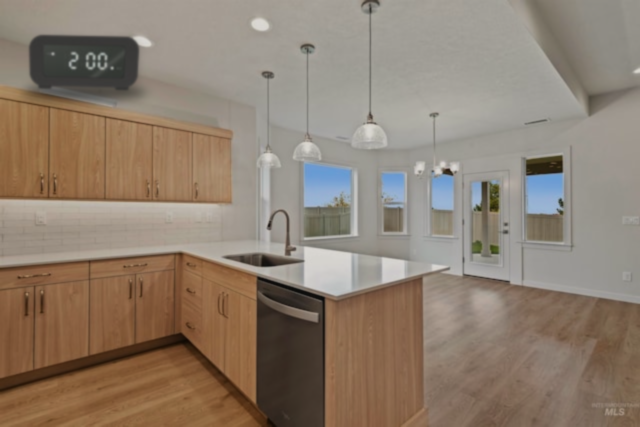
2:00
